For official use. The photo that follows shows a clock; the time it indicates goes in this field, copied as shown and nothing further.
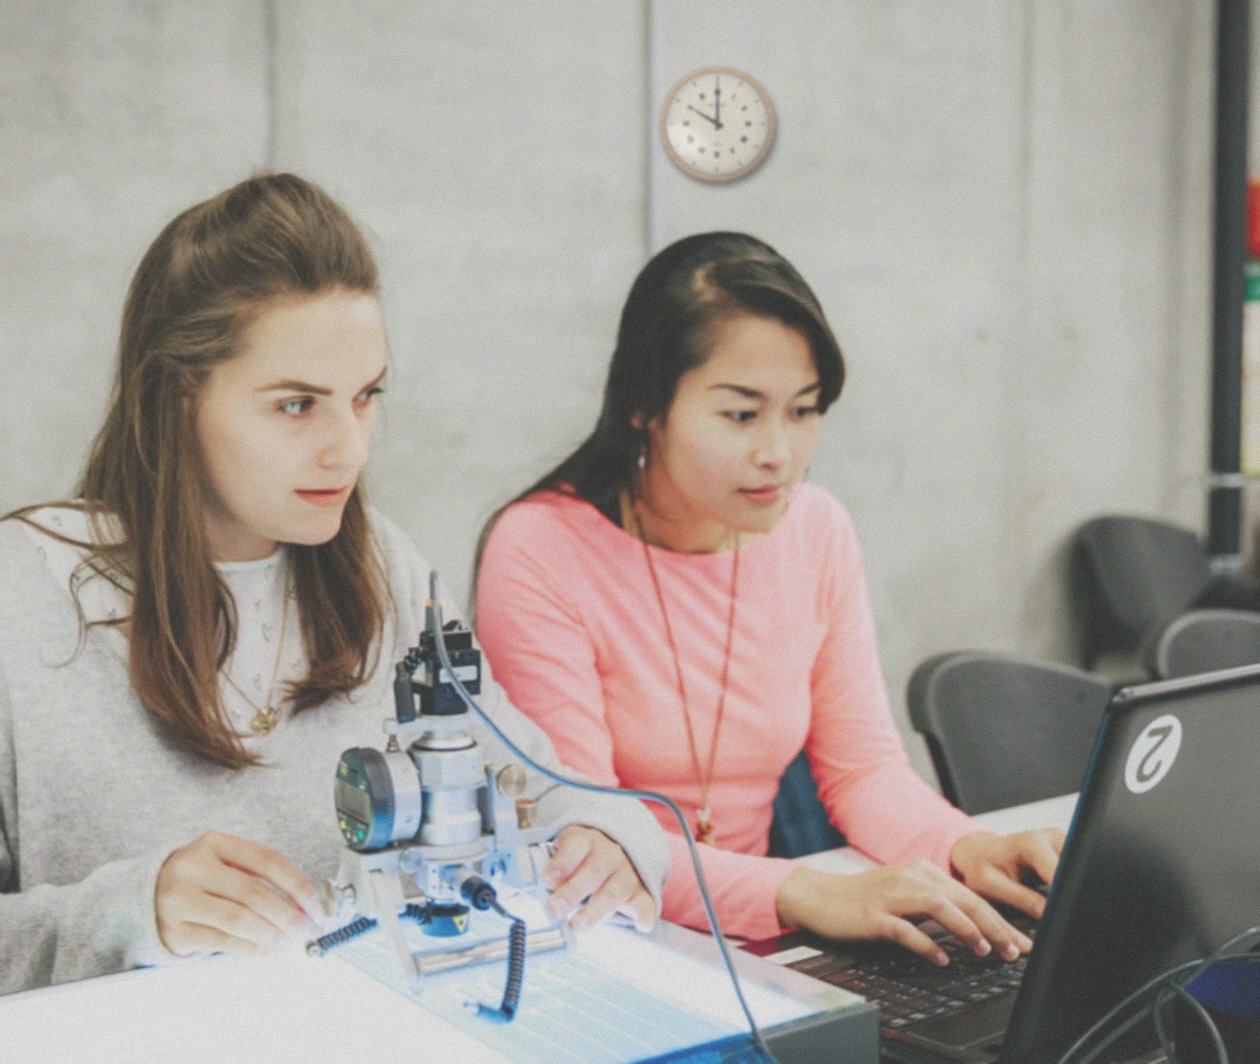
10:00
